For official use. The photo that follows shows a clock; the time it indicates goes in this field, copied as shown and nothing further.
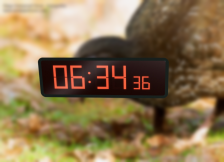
6:34:36
